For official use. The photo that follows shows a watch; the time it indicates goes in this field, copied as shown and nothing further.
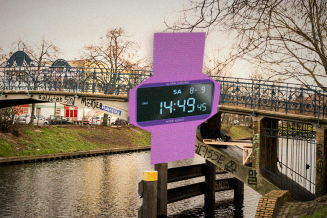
14:49:45
